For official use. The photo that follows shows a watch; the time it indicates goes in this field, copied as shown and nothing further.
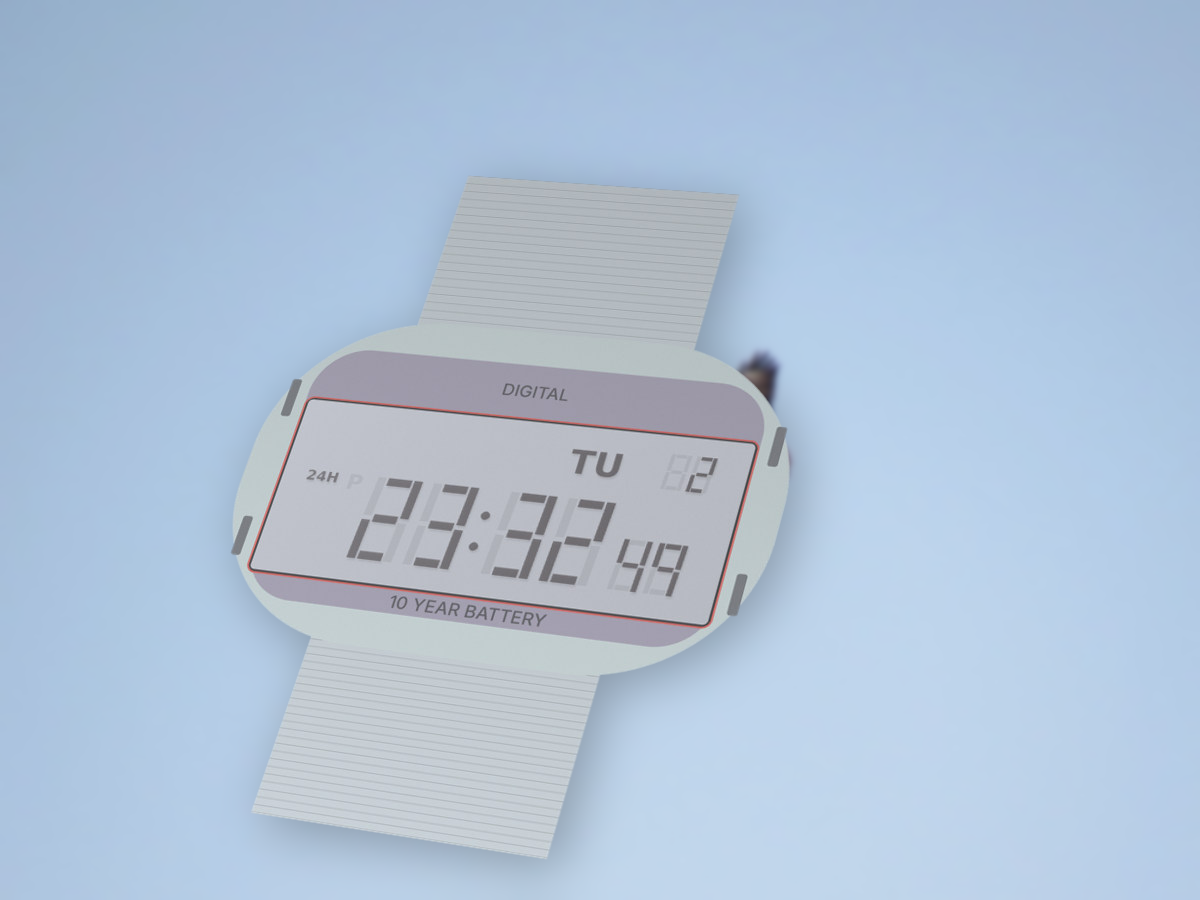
23:32:49
